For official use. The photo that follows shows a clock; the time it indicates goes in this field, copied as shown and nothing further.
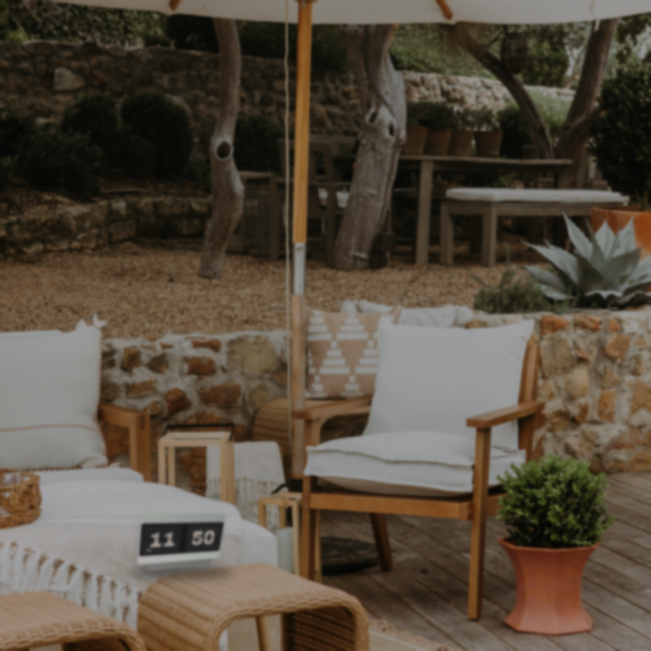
11:50
